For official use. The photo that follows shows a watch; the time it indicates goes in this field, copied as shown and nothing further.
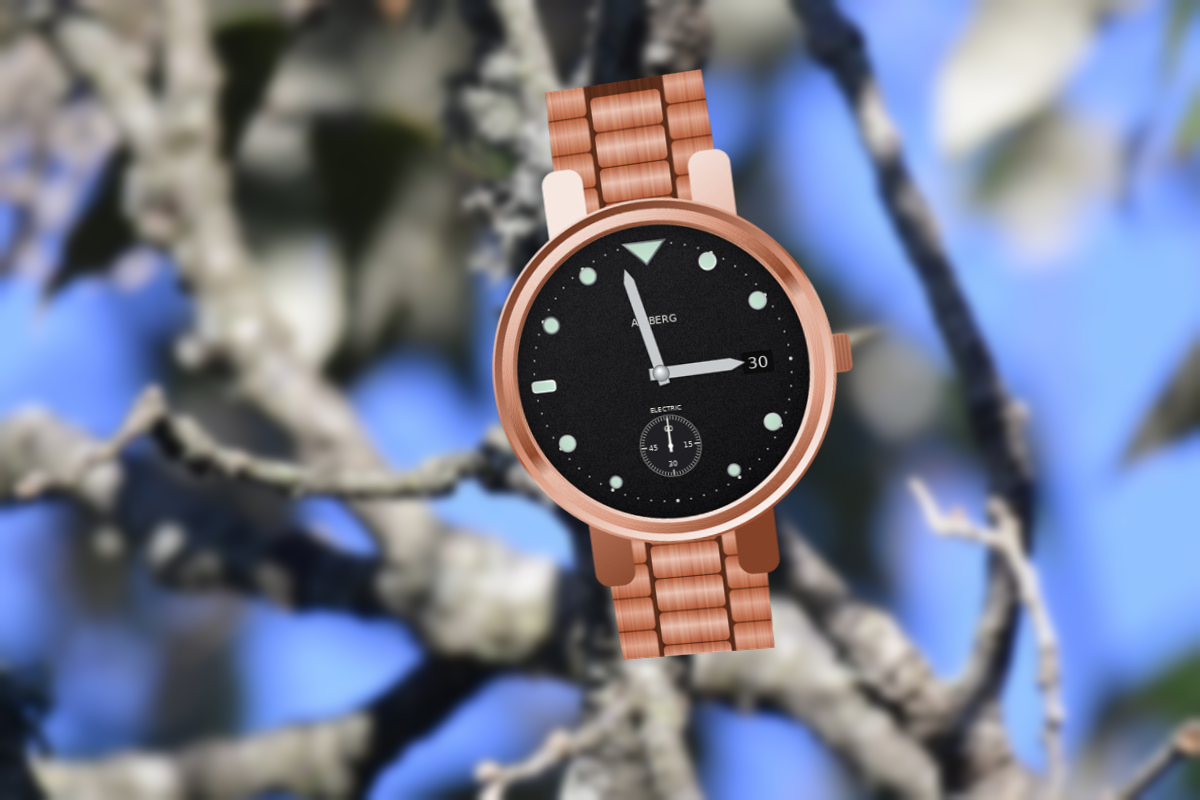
2:58
